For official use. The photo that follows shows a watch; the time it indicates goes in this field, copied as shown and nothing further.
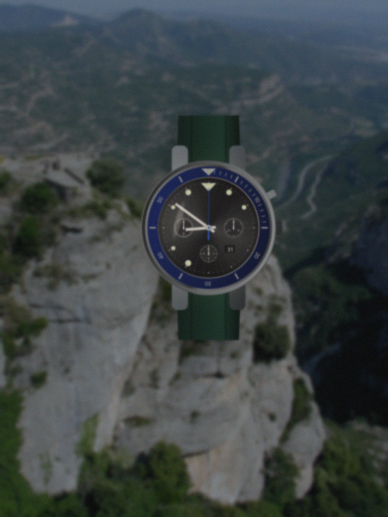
8:51
